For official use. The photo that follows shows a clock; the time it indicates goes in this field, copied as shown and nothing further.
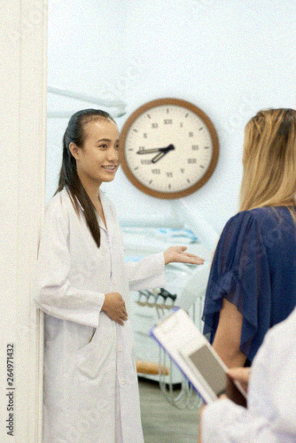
7:44
